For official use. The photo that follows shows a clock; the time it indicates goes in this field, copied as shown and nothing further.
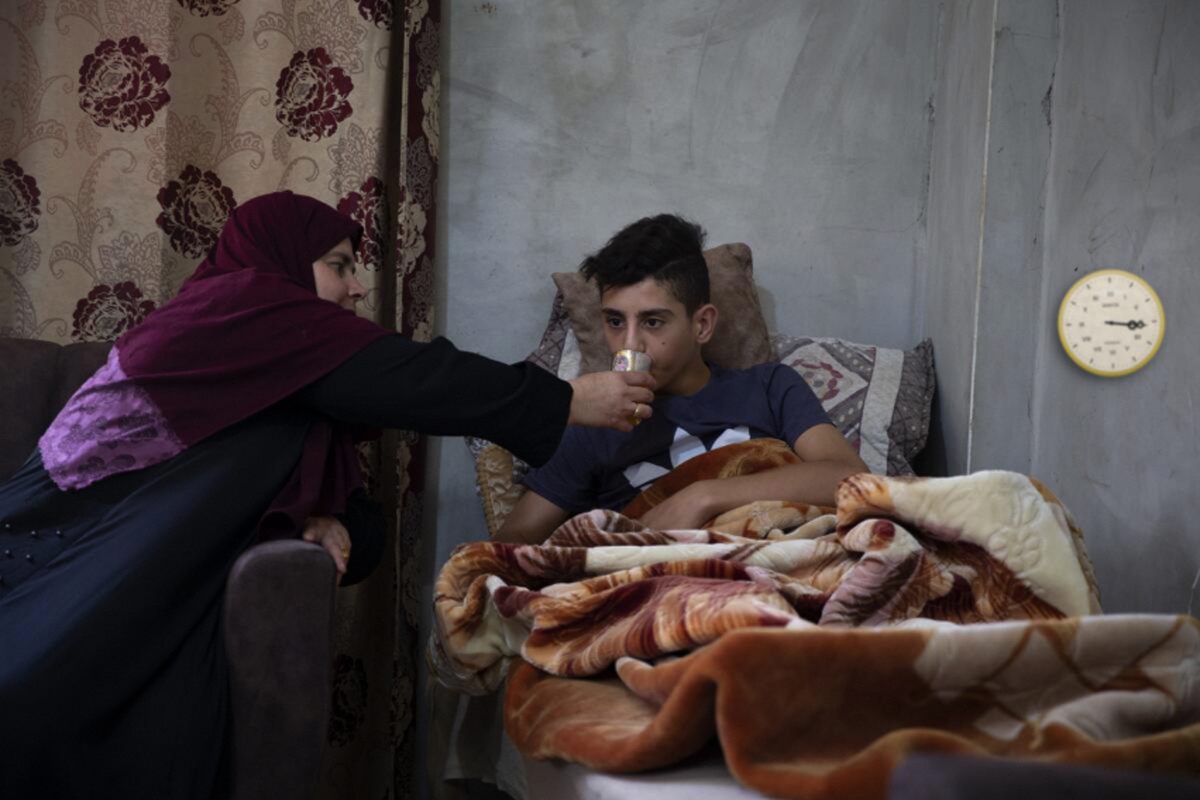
3:16
